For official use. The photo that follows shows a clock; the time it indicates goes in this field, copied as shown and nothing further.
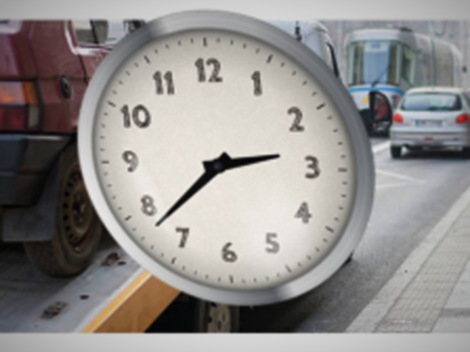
2:38
